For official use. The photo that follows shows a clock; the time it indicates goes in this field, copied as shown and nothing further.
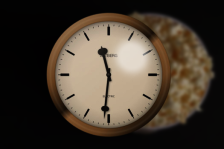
11:31
